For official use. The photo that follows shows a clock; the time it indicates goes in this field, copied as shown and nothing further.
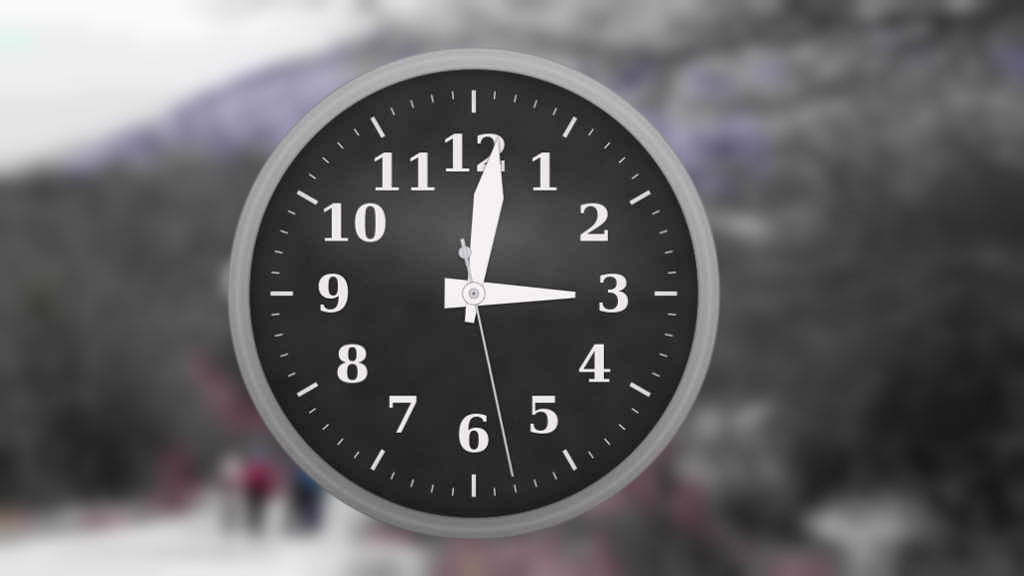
3:01:28
